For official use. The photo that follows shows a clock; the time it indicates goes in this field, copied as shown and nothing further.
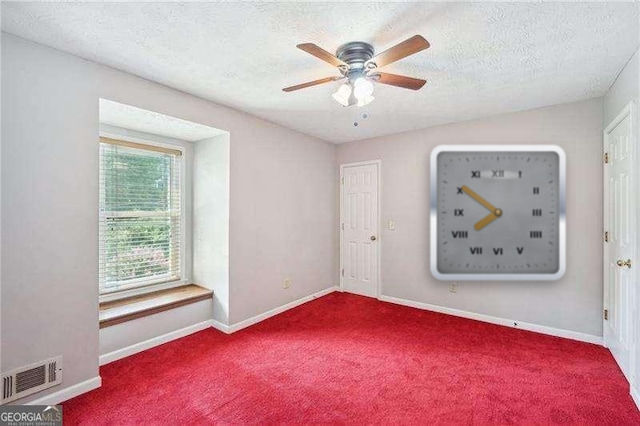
7:51
